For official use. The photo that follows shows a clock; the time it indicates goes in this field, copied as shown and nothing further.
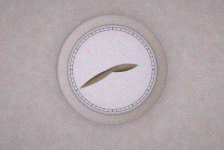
2:40
